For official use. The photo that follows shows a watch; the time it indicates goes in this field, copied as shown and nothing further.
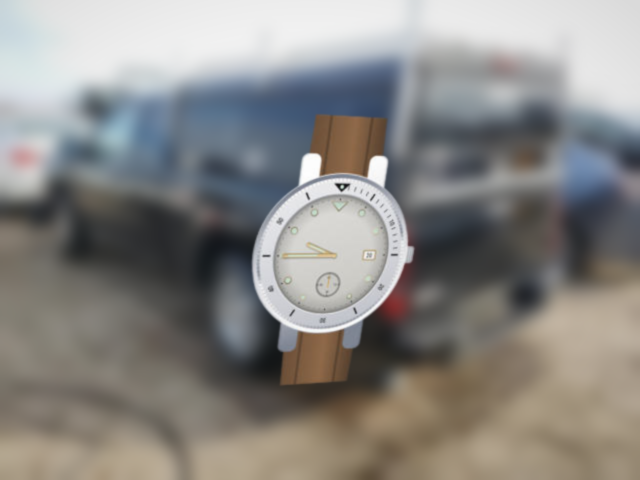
9:45
